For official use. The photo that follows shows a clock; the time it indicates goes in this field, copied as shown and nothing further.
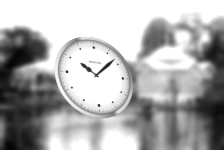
10:08
